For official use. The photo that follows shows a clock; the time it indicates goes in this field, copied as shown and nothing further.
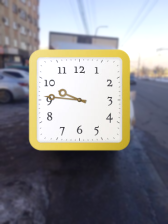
9:46
